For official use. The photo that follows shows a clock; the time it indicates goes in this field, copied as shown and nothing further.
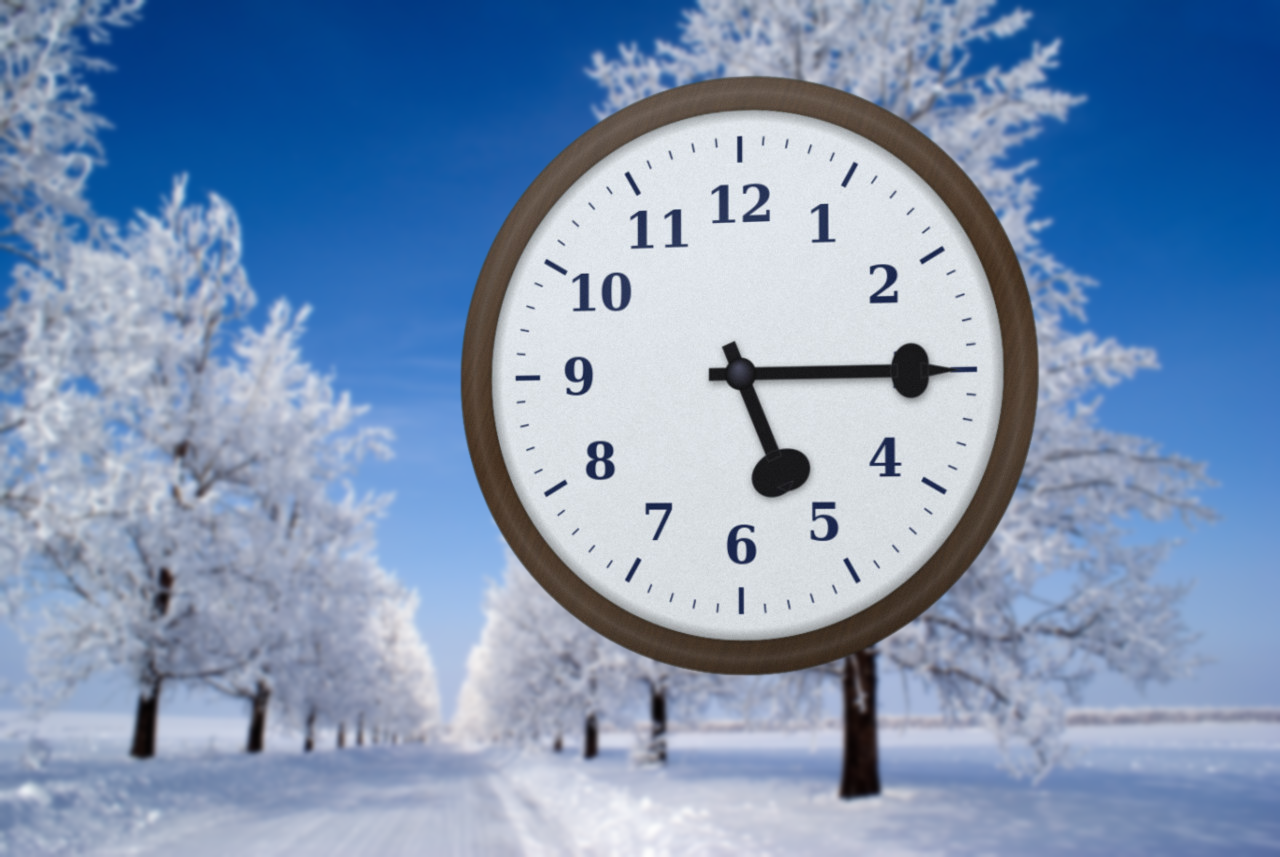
5:15
